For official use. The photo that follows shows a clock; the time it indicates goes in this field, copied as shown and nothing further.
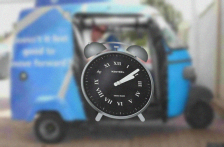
2:09
